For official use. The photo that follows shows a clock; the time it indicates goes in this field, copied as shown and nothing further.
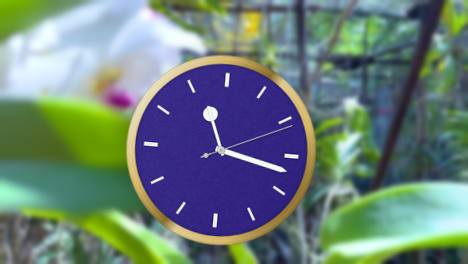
11:17:11
